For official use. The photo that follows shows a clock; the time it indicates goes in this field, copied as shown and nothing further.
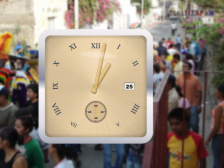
1:02
